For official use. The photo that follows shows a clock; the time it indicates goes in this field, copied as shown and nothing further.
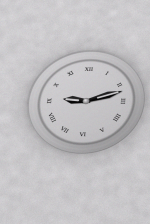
9:12
